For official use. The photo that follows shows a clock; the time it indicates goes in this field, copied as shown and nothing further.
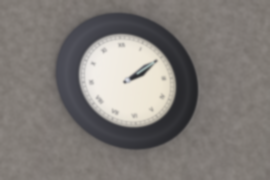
2:10
